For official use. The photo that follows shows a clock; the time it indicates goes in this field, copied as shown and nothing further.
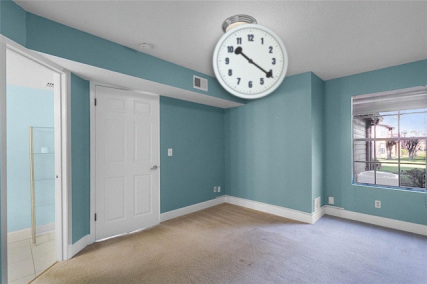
10:21
